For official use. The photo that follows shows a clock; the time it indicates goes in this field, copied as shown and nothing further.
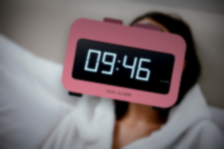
9:46
